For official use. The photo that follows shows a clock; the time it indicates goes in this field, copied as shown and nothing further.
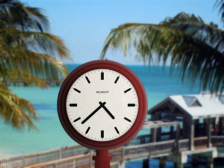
4:38
